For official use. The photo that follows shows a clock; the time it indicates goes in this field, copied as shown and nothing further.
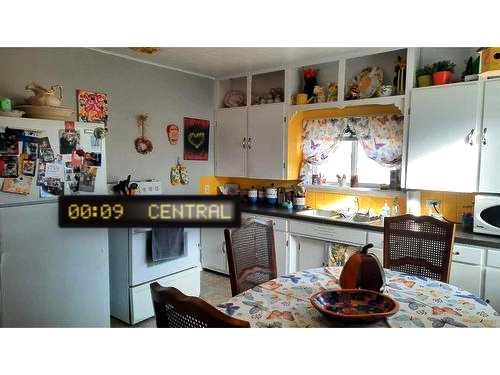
0:09
